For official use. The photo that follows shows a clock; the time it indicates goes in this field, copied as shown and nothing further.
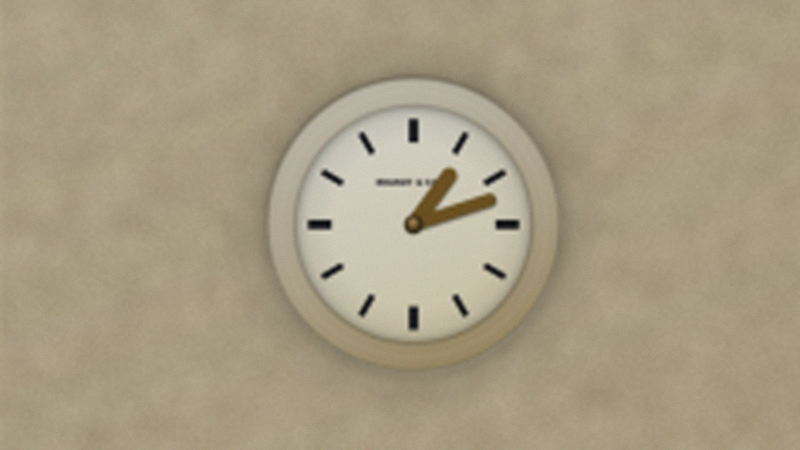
1:12
